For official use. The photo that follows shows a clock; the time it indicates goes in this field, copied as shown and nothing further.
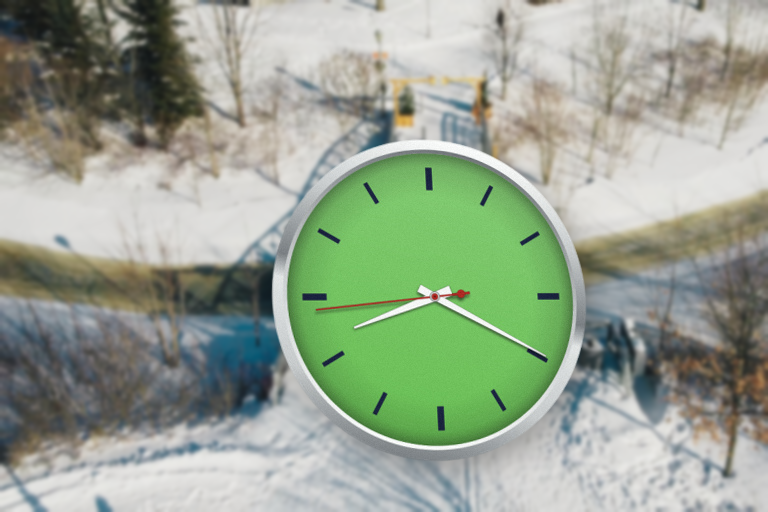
8:19:44
